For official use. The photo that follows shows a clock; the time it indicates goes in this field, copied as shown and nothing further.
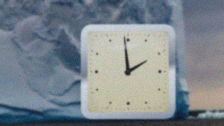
1:59
